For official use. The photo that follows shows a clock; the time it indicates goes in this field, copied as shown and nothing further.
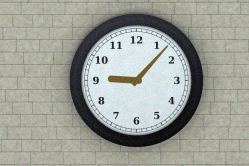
9:07
